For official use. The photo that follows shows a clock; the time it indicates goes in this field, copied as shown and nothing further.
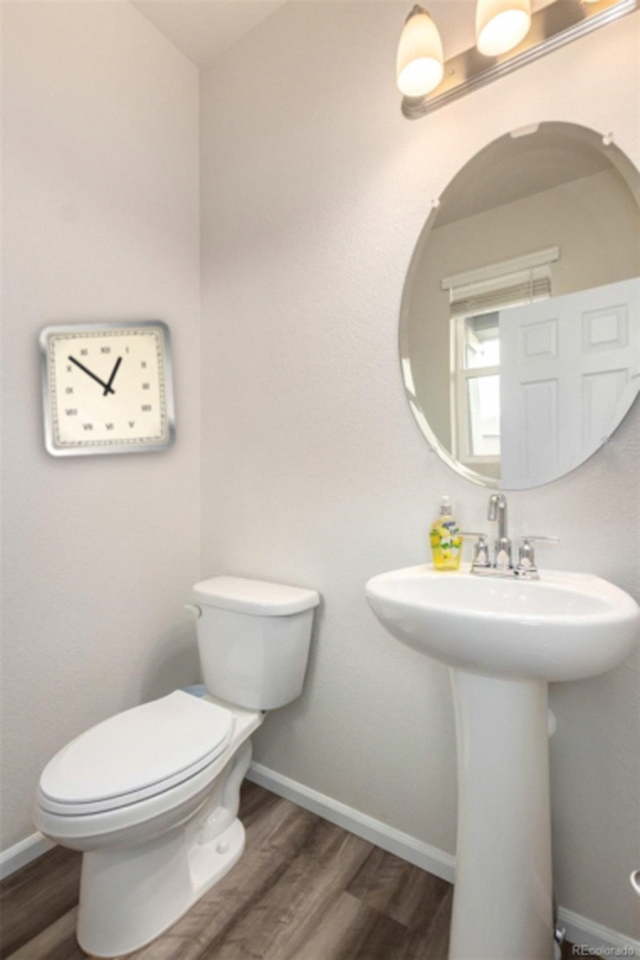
12:52
